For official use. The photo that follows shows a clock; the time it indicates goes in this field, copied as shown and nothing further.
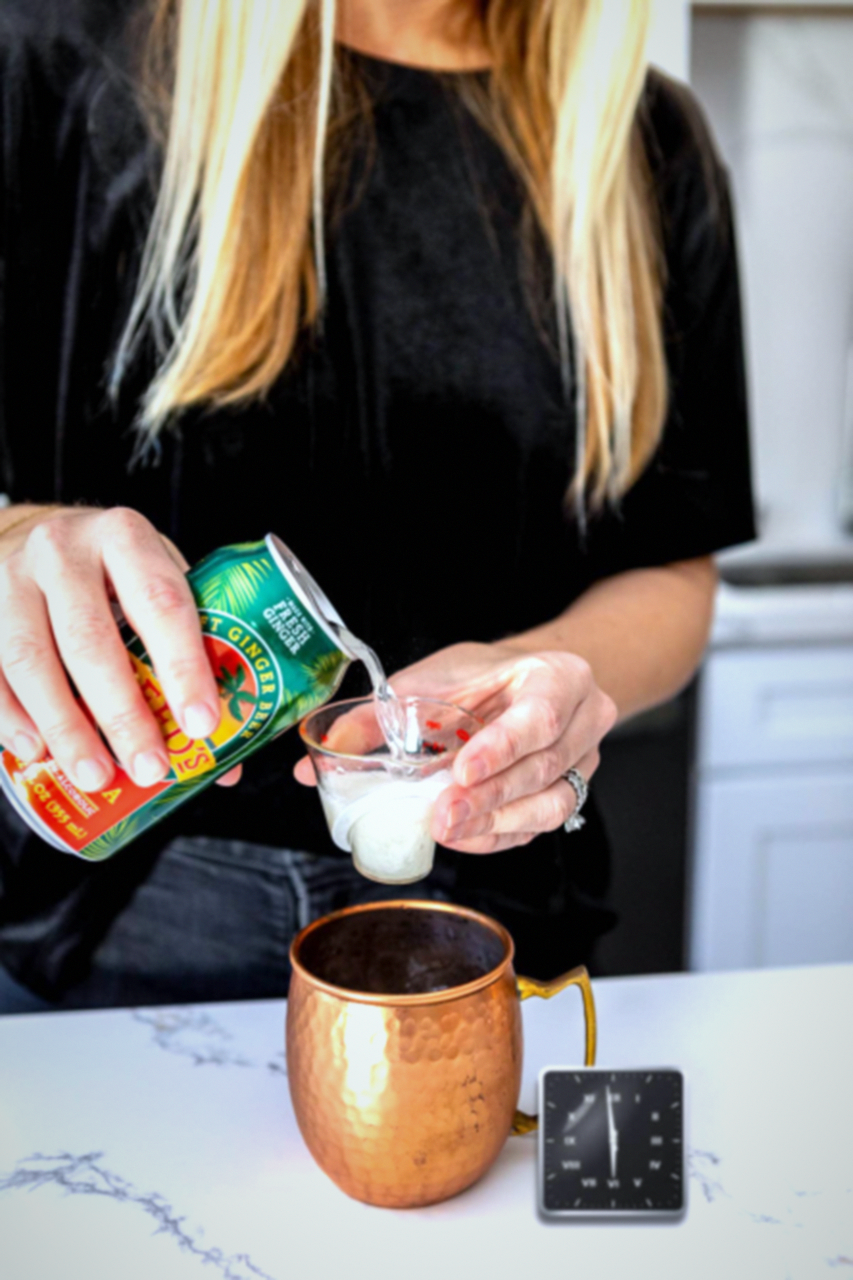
5:59
